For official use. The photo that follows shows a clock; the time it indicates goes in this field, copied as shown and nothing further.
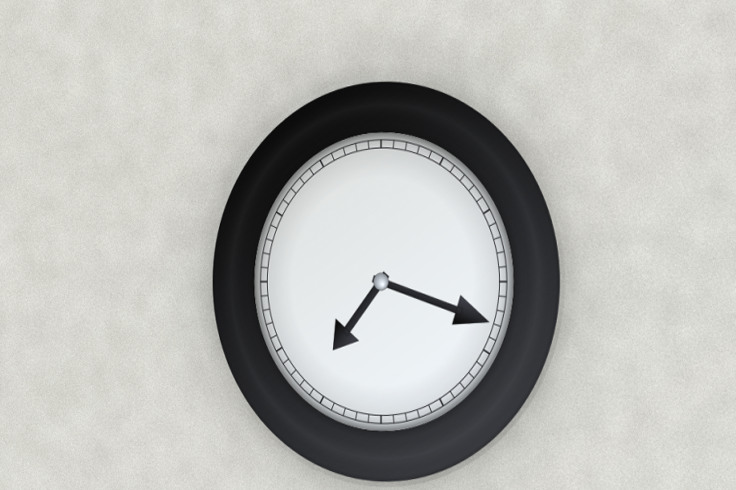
7:18
